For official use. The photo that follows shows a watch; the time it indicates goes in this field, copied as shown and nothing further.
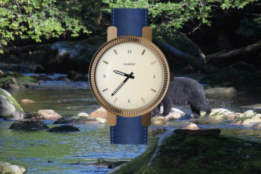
9:37
